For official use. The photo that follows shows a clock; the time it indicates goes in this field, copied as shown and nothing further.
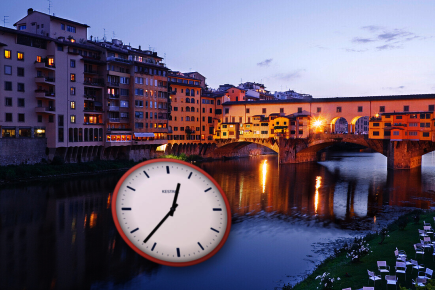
12:37
